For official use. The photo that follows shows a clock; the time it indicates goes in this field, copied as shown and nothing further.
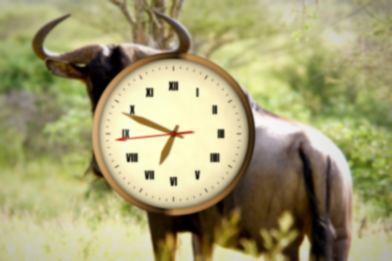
6:48:44
